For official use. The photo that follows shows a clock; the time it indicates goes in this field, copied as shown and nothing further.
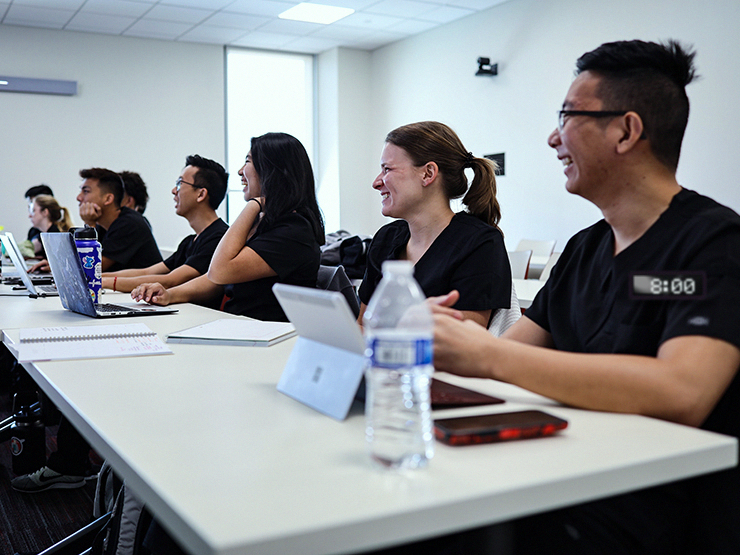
8:00
